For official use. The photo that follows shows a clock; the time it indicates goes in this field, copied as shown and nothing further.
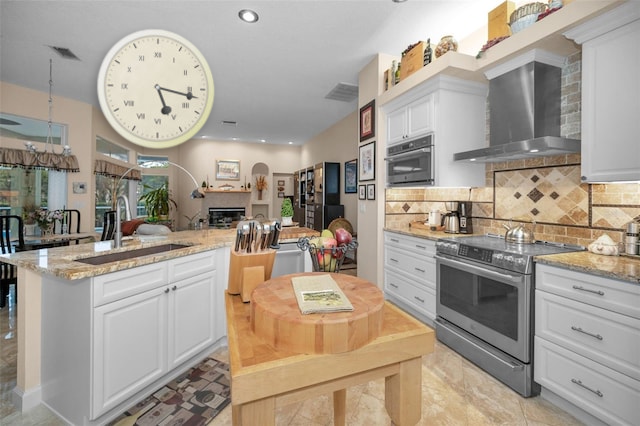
5:17
